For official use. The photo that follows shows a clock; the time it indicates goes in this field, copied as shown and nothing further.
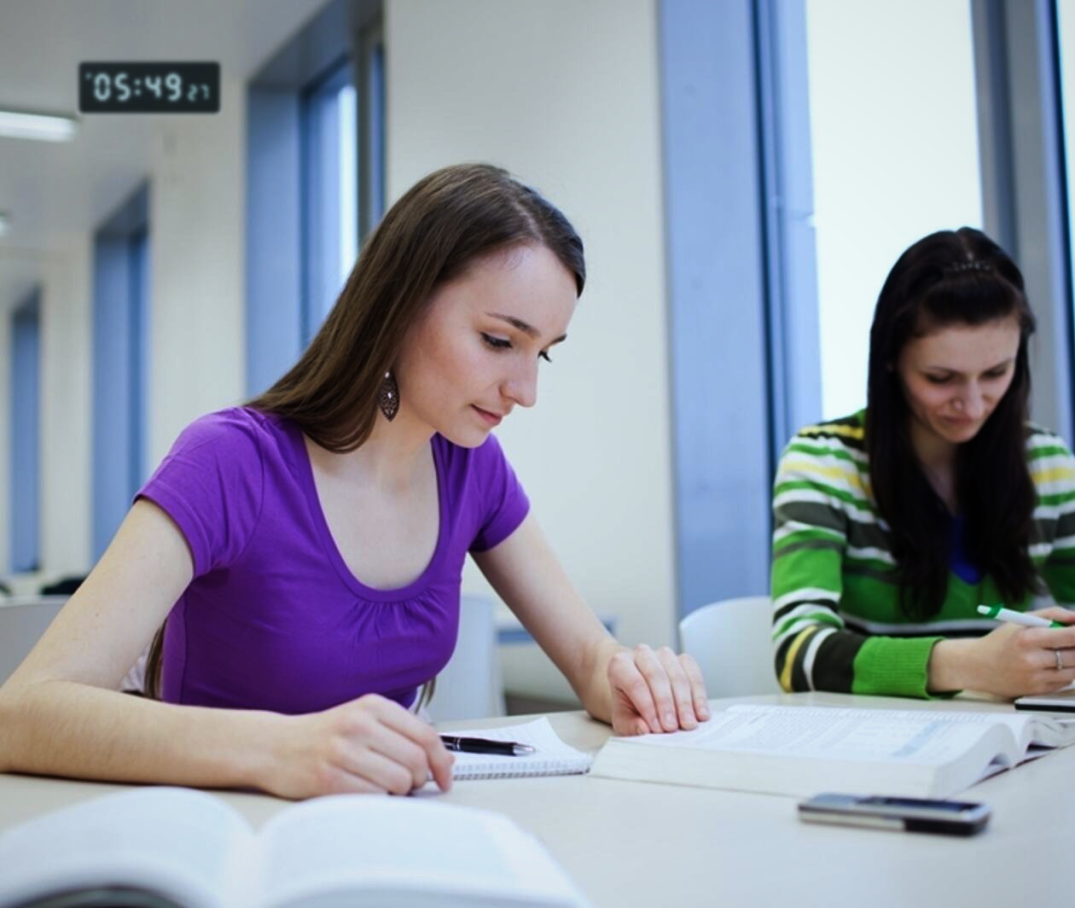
5:49
